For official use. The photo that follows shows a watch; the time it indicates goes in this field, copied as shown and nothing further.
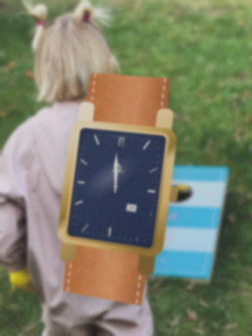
11:59
